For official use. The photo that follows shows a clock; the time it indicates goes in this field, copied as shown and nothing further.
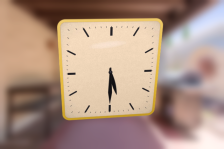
5:30
